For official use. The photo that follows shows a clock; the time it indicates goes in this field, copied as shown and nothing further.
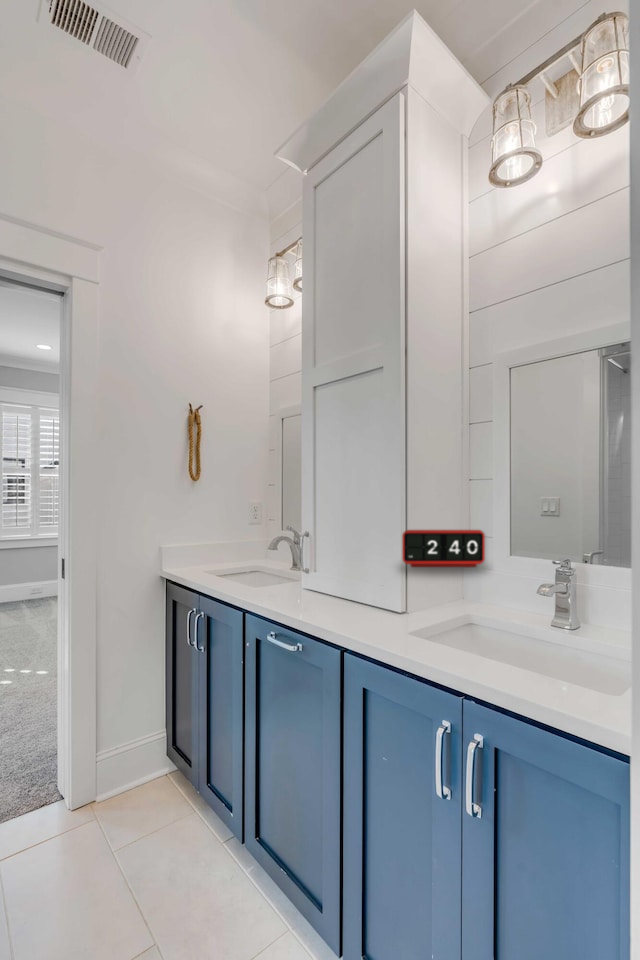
2:40
